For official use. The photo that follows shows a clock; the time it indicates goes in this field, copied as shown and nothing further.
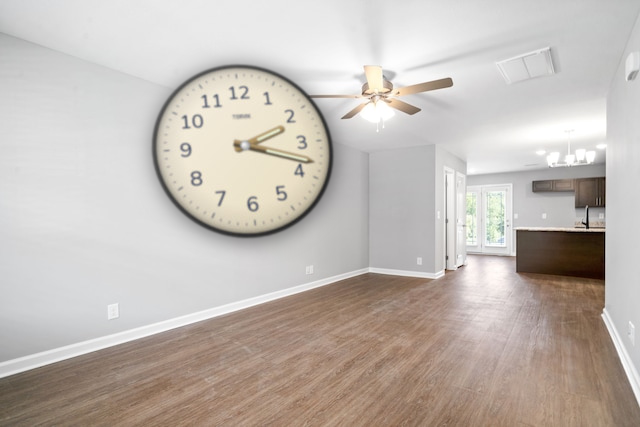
2:18
